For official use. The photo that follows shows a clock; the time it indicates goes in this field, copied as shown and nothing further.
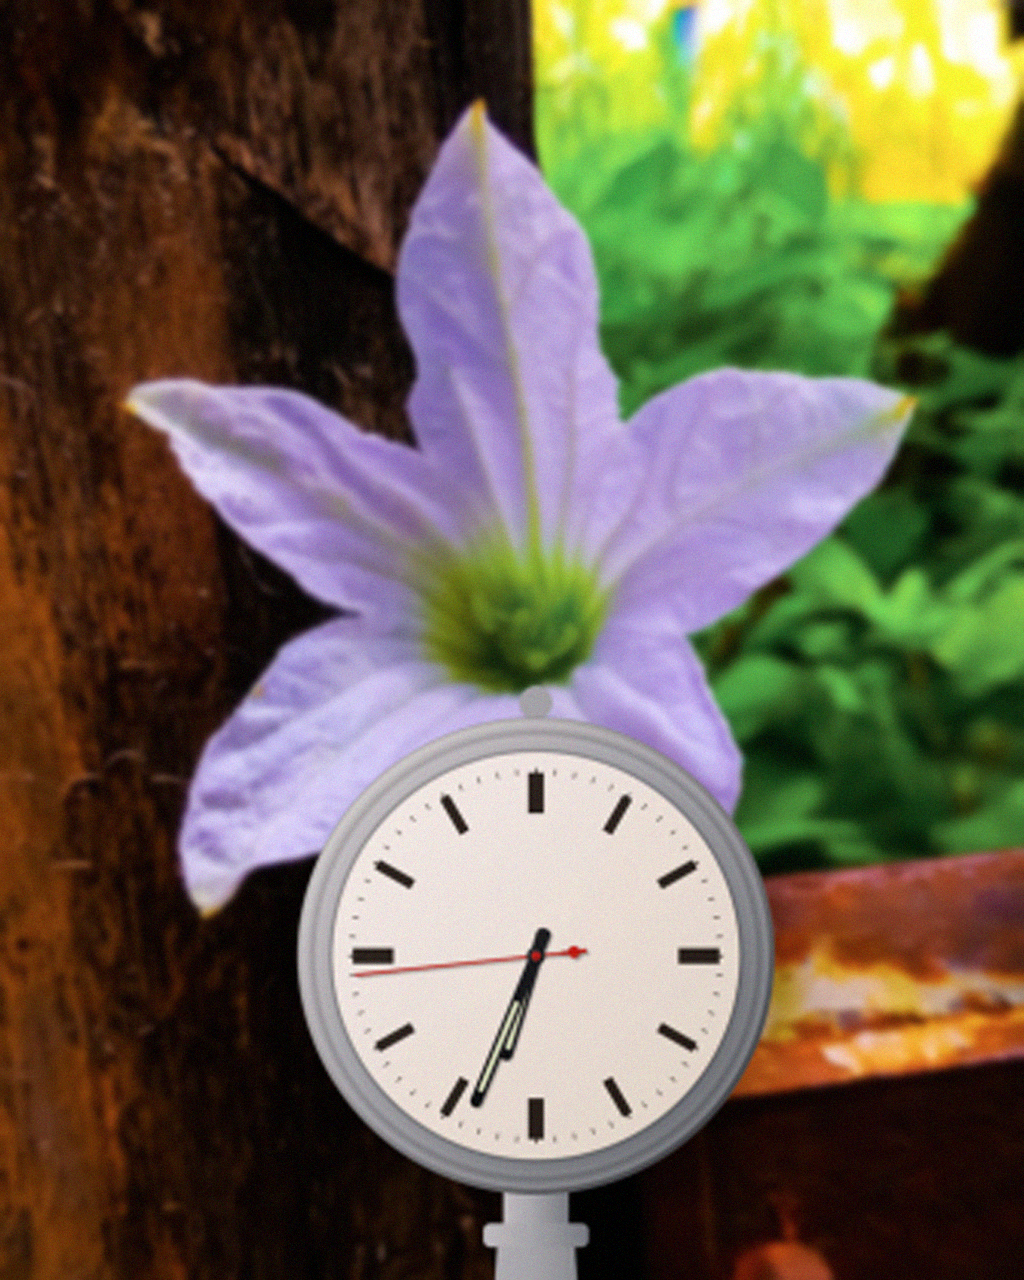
6:33:44
